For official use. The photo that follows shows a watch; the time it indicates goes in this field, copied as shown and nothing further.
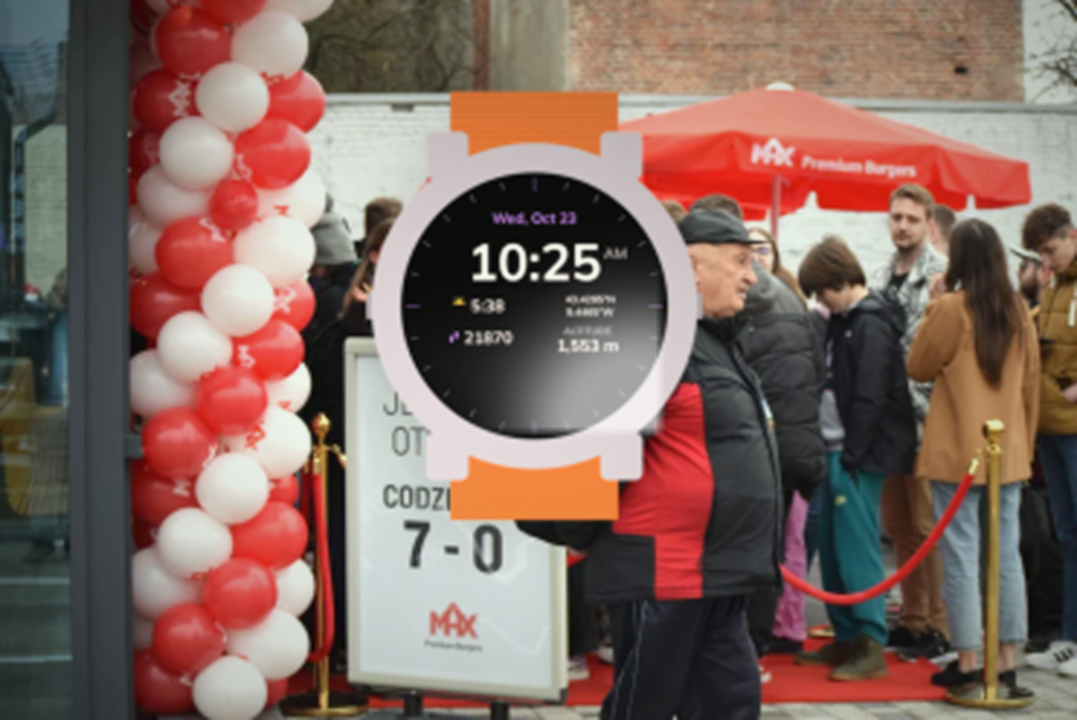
10:25
